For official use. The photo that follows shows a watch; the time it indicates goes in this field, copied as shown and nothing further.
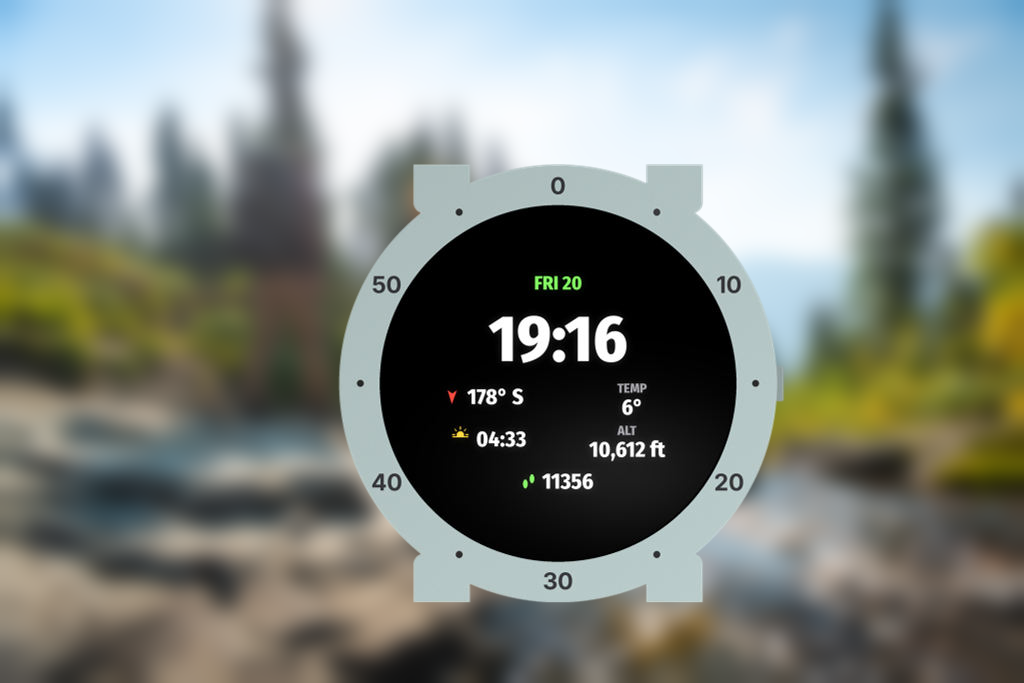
19:16
